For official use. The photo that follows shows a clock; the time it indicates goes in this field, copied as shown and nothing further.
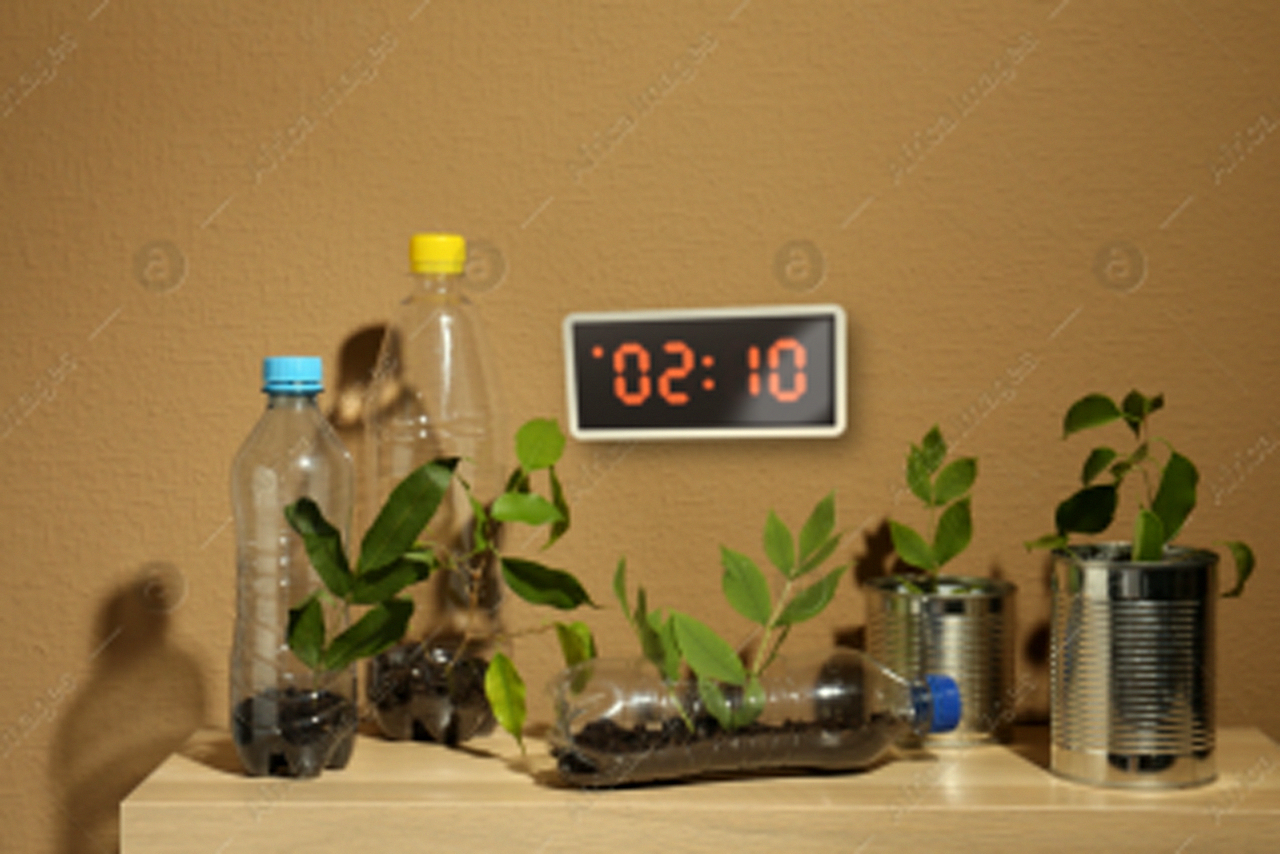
2:10
